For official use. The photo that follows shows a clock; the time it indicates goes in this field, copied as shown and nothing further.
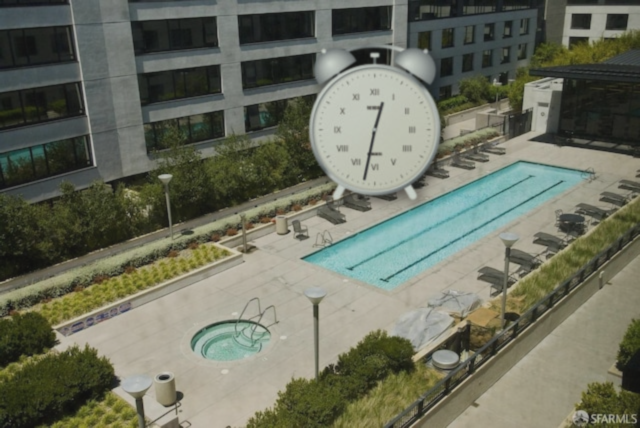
12:32
